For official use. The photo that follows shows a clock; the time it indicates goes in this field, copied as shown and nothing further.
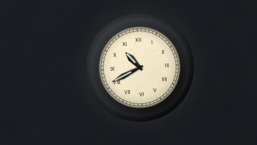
10:41
